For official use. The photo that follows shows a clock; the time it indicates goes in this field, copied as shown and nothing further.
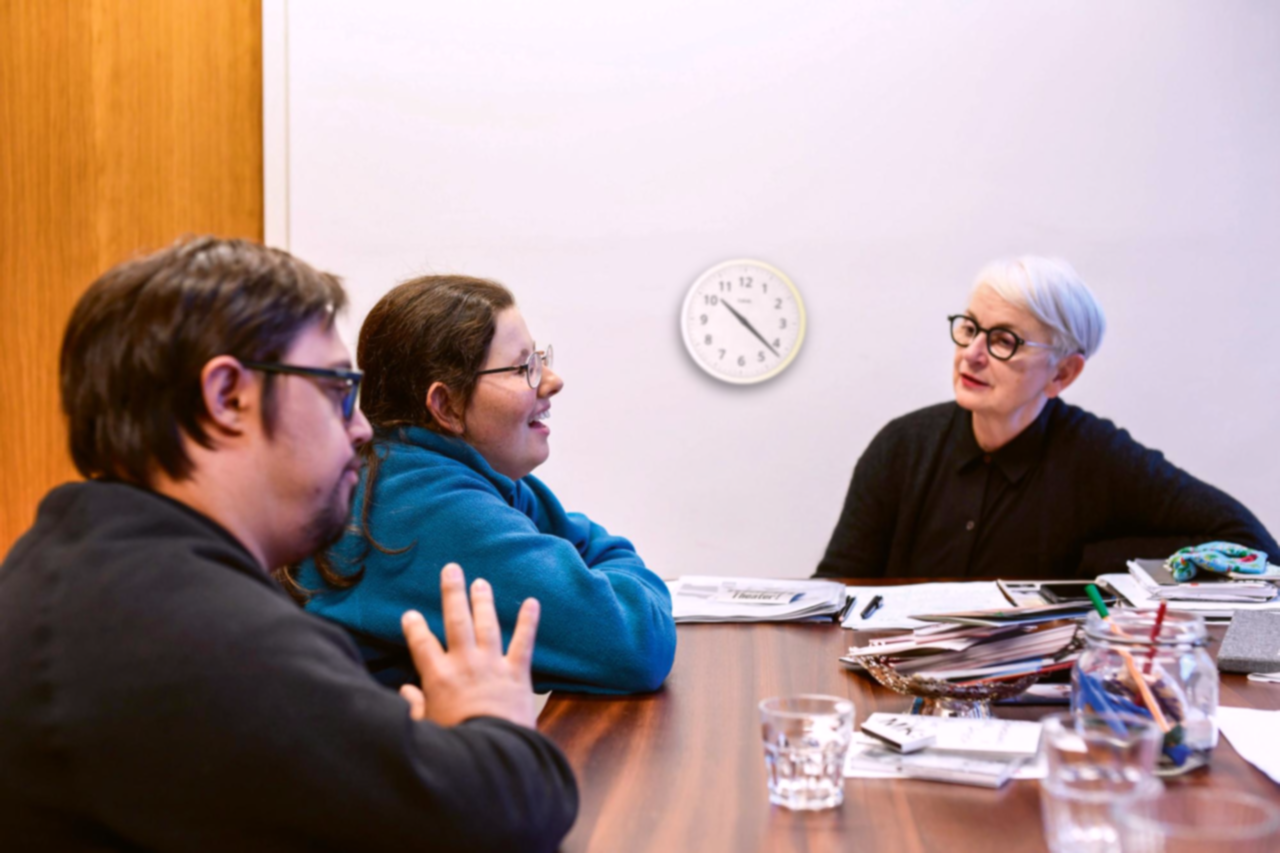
10:22
